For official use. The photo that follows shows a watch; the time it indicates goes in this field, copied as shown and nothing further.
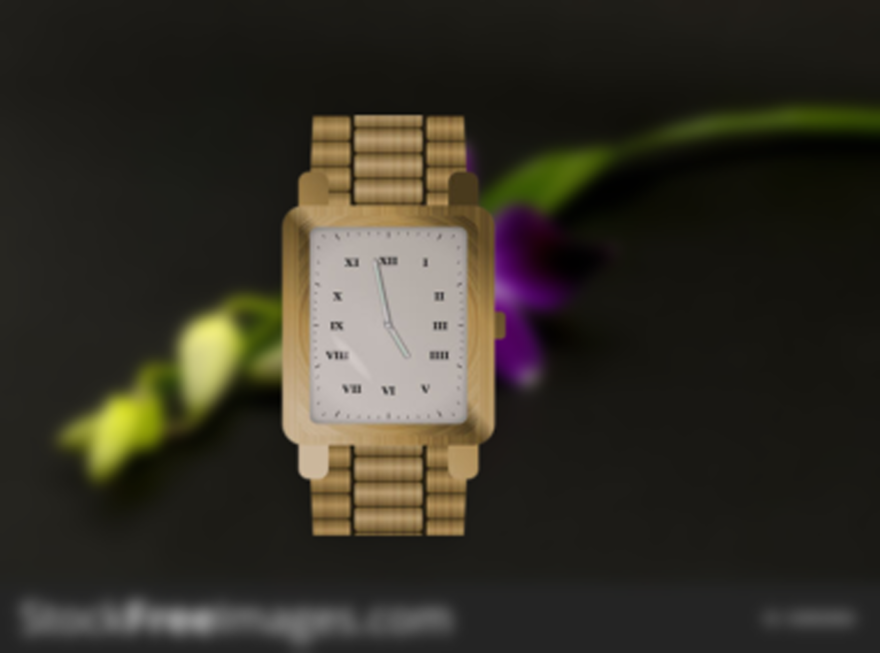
4:58
